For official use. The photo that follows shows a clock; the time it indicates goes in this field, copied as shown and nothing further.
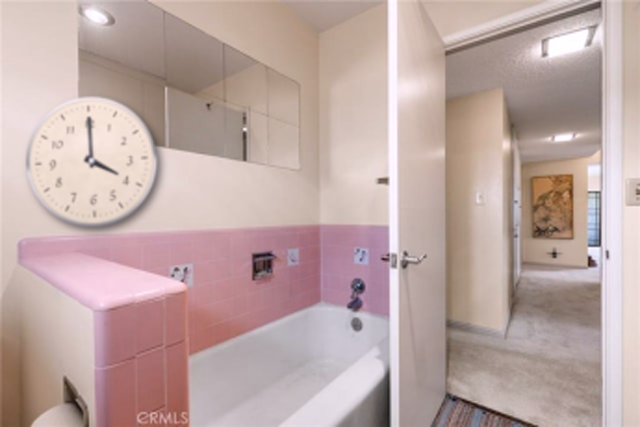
4:00
